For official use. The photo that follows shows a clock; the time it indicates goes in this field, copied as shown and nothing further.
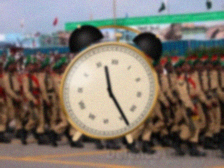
11:24
